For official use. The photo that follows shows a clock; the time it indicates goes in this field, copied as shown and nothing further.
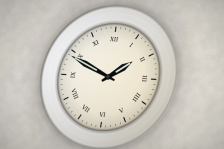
1:49
